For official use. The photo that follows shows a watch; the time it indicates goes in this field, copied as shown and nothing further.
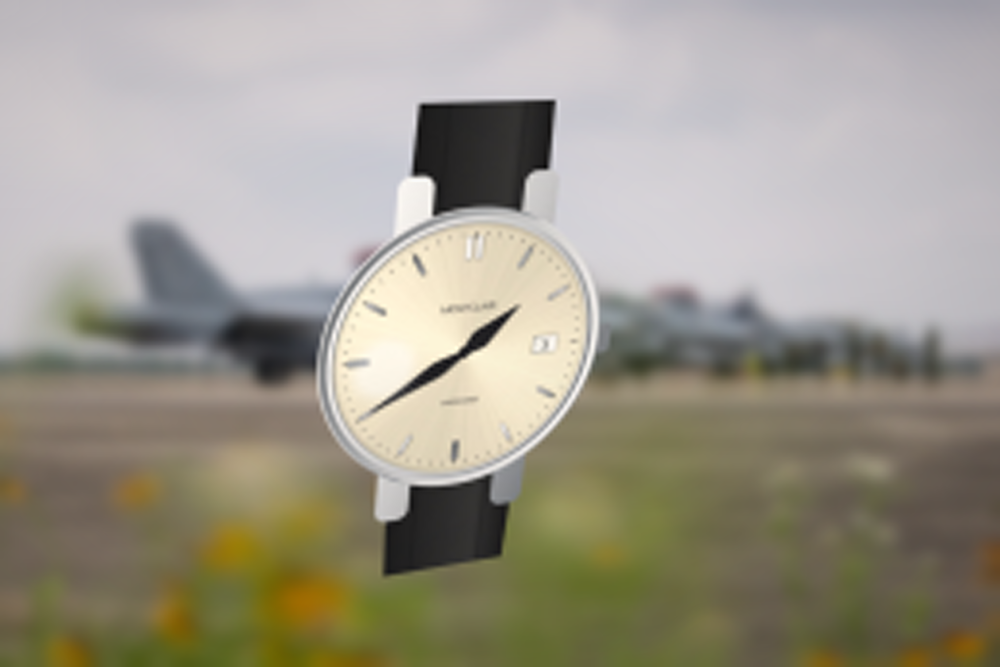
1:40
